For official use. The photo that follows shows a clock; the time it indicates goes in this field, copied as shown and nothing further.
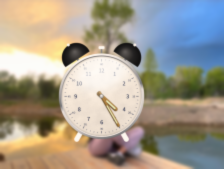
4:25
